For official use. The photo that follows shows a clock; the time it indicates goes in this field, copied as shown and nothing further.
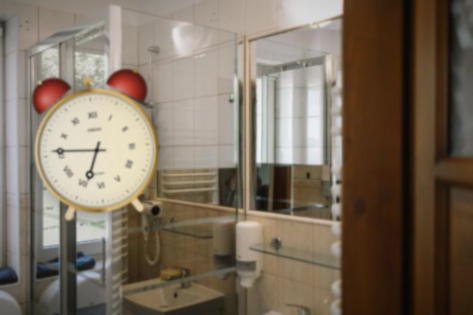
6:46
